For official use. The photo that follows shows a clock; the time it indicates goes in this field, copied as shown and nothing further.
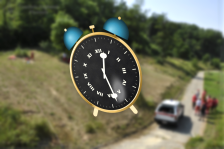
12:28
